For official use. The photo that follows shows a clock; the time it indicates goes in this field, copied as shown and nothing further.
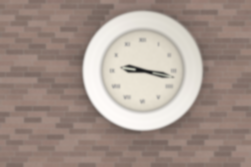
9:17
